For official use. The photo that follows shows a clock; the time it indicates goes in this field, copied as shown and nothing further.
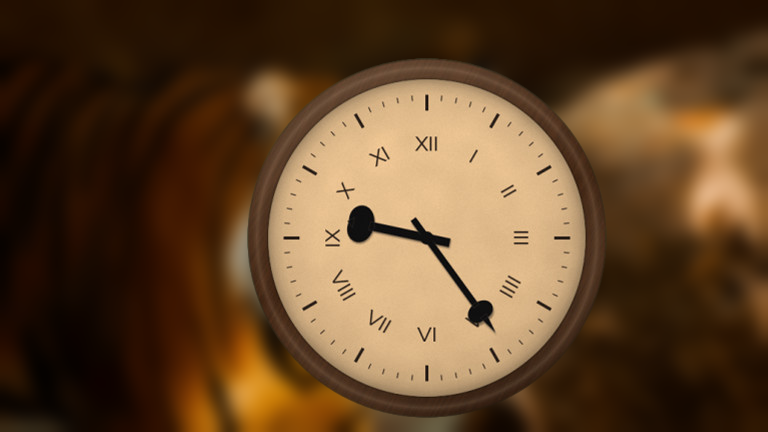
9:24
